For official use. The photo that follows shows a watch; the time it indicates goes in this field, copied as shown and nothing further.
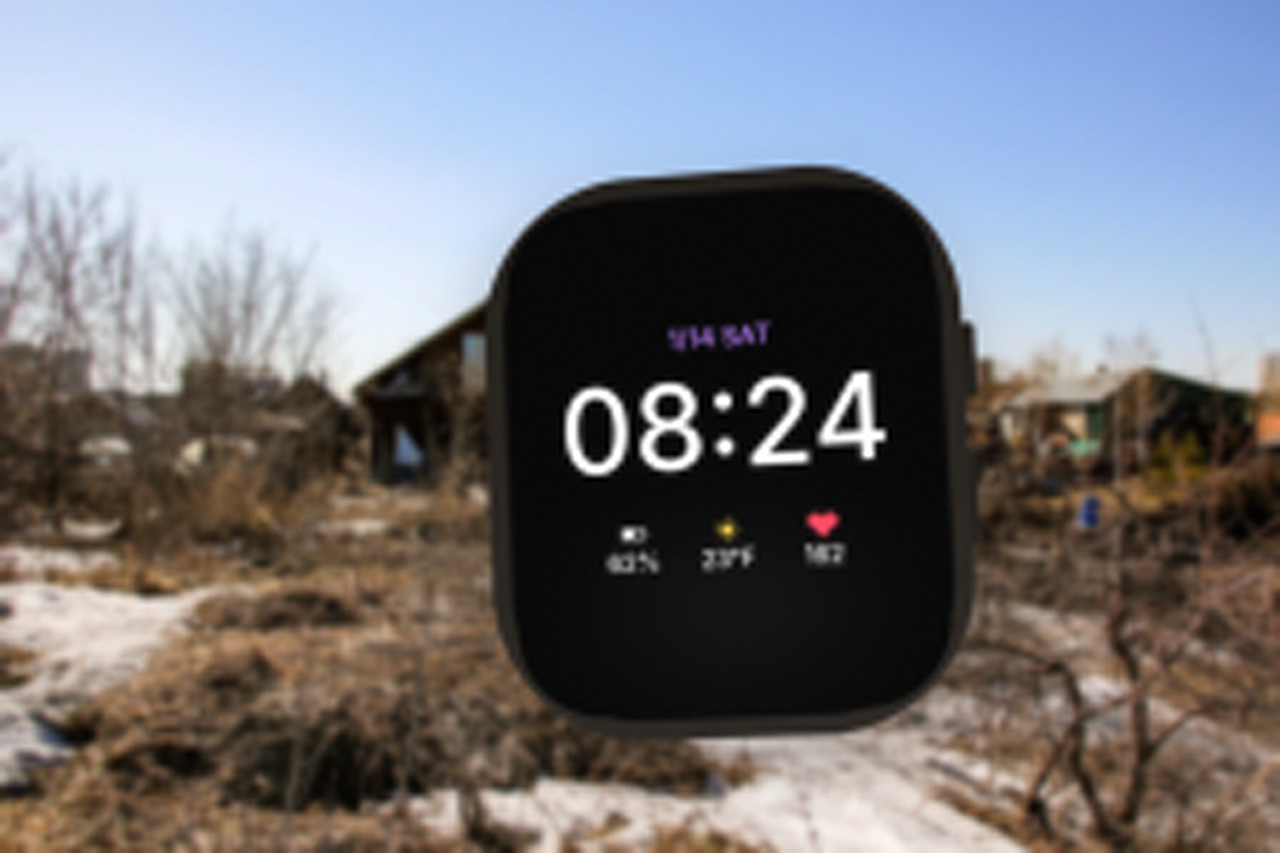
8:24
